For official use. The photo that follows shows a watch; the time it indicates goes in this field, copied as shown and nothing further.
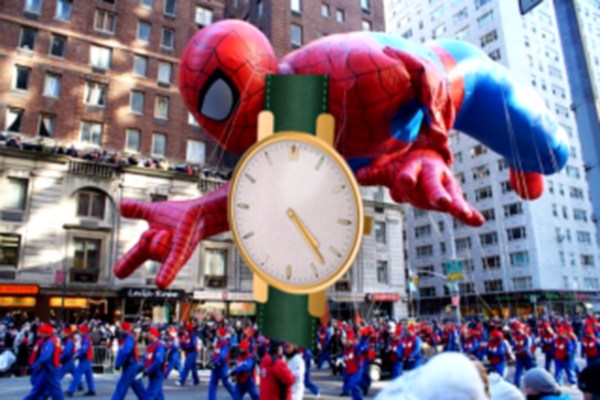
4:23
